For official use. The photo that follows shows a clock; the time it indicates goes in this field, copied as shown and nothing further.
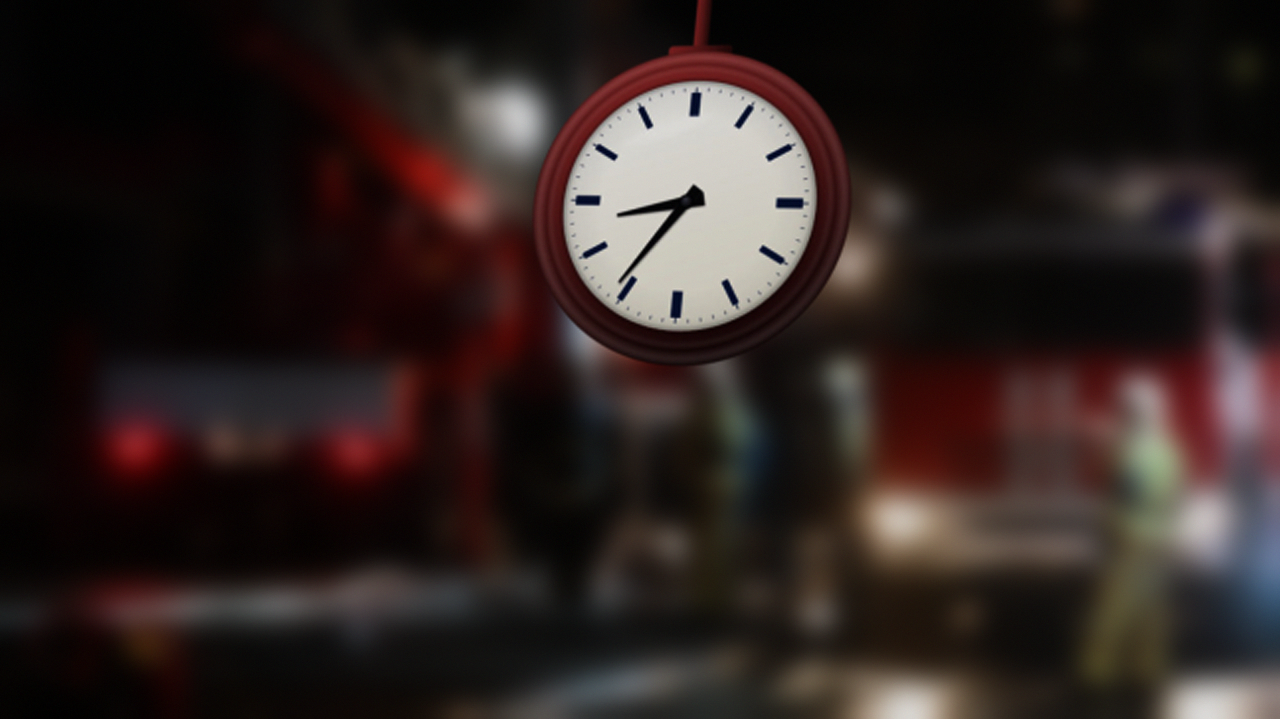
8:36
